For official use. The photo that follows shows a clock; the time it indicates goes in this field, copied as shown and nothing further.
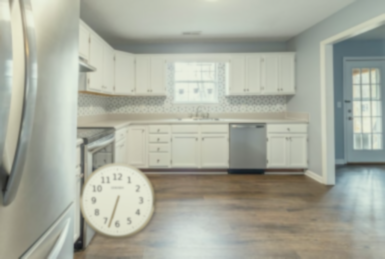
6:33
